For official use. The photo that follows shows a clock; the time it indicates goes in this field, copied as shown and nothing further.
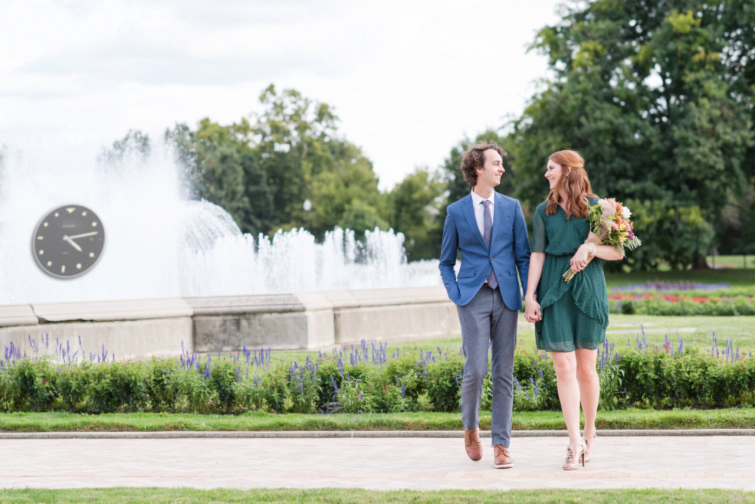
4:13
